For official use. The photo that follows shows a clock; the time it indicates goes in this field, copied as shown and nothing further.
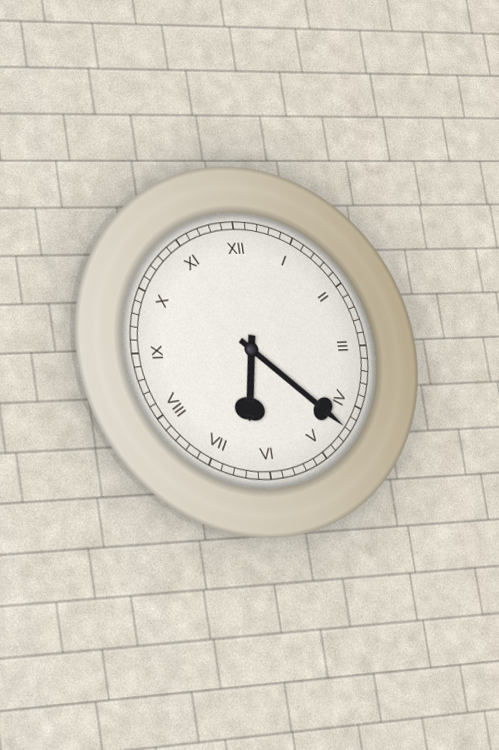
6:22
